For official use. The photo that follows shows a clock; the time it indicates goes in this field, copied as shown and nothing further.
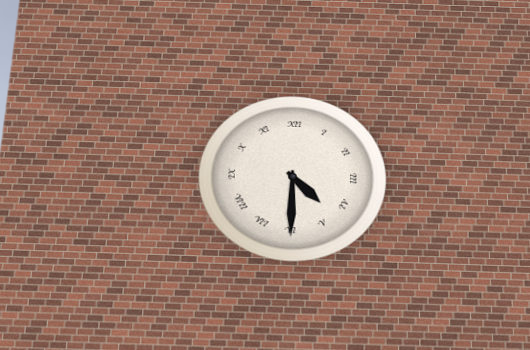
4:30
